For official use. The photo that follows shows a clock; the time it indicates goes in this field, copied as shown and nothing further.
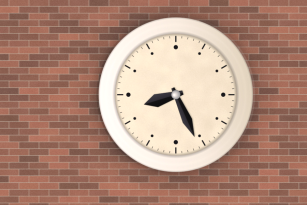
8:26
